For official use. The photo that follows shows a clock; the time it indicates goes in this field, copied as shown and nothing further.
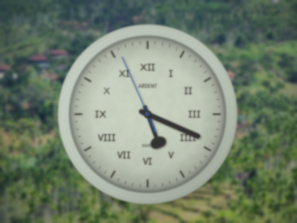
5:18:56
